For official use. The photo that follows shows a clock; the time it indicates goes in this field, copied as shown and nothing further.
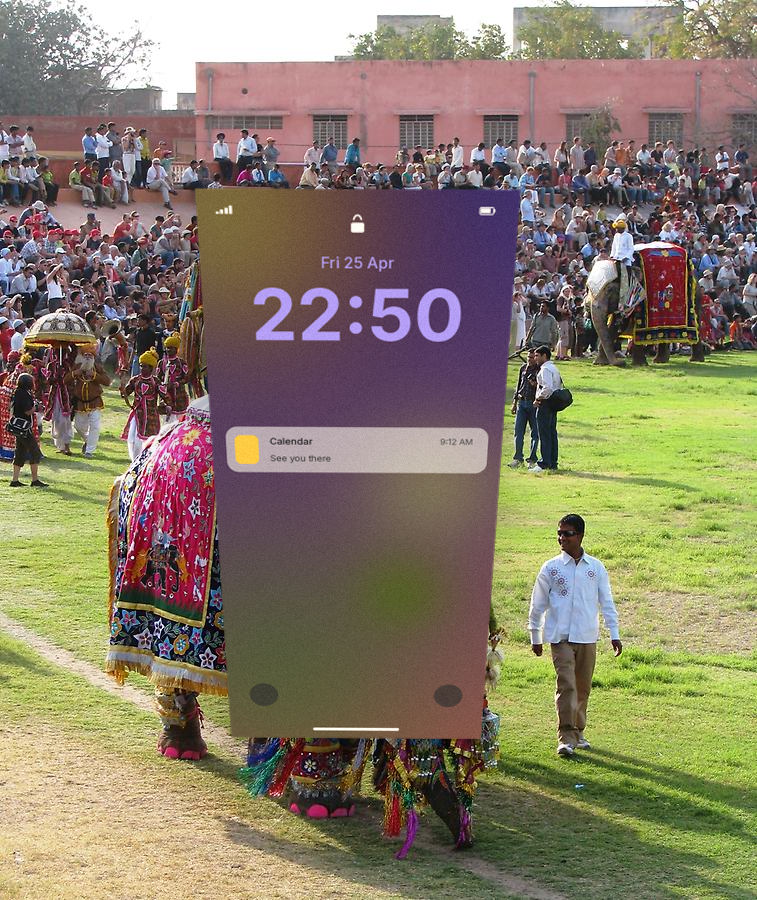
22:50
